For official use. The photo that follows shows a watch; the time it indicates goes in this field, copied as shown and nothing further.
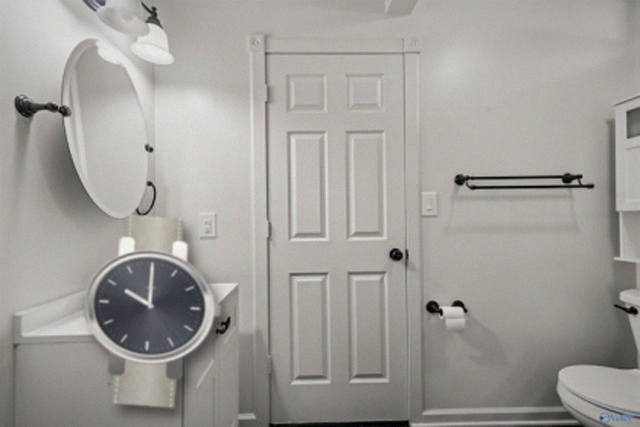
10:00
